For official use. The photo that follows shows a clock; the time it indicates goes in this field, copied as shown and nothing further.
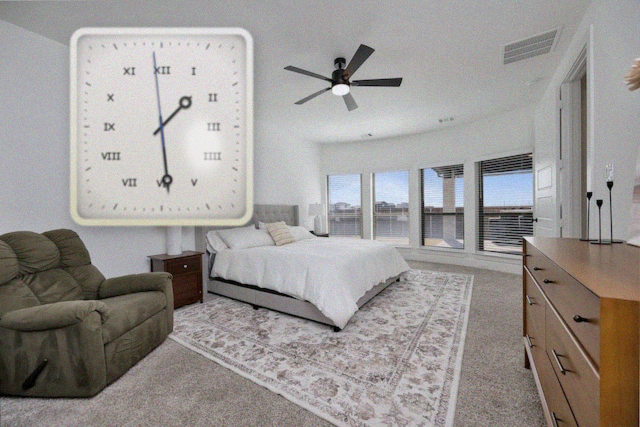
1:28:59
